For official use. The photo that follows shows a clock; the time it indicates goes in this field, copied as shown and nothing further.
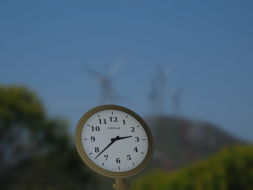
2:38
